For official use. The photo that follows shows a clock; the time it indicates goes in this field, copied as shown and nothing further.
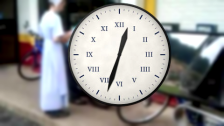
12:33
